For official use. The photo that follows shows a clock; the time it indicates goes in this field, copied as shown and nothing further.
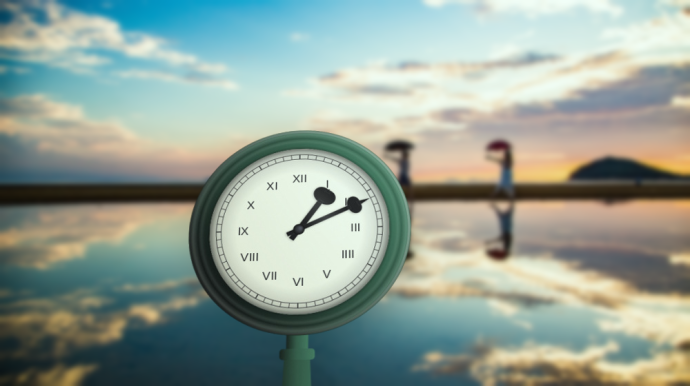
1:11
